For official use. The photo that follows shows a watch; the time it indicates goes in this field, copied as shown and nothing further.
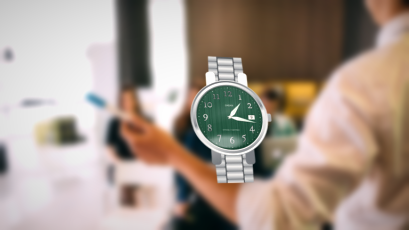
1:17
